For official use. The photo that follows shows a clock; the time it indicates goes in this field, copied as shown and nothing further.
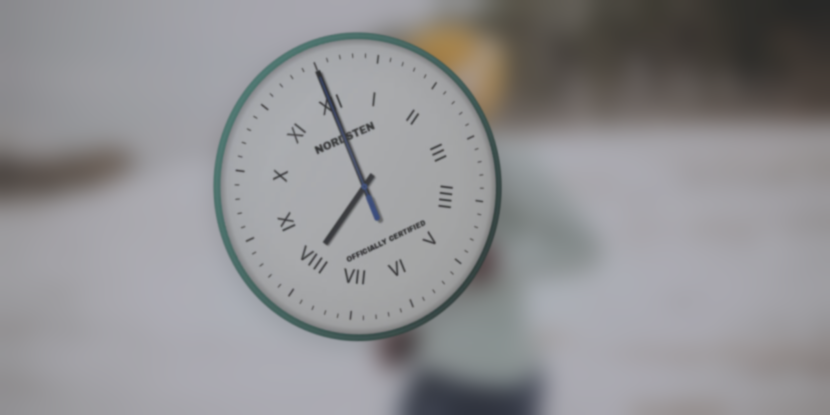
8:00:00
